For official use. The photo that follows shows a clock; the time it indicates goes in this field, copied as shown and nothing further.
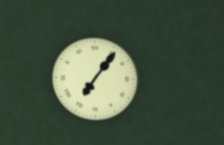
7:06
